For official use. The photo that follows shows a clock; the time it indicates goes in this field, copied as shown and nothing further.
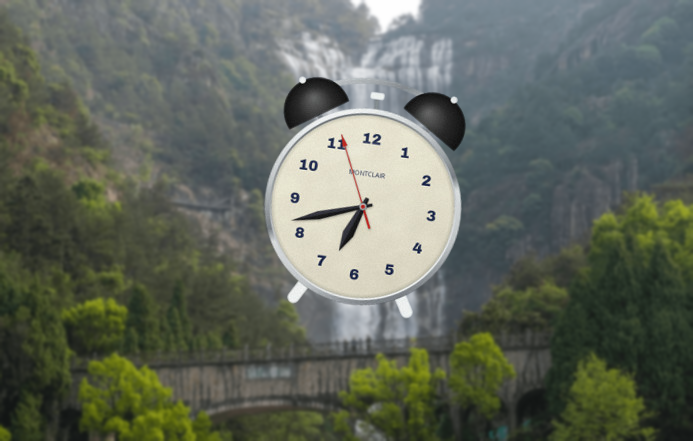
6:41:56
